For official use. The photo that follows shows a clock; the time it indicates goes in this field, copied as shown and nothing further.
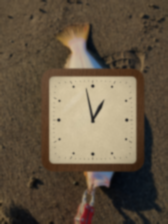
12:58
